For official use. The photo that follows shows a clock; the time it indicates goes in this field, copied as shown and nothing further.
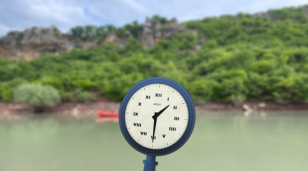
1:30
